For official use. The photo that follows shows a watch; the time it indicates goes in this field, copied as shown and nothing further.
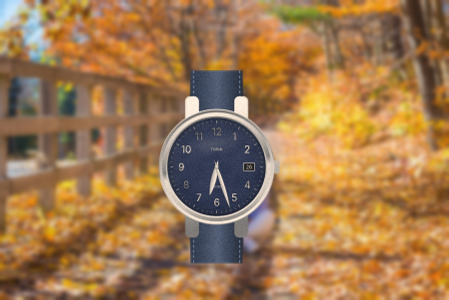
6:27
